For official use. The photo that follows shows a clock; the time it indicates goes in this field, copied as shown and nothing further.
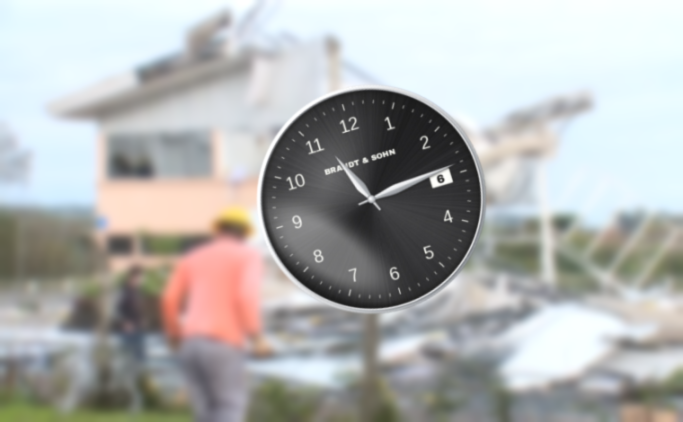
11:14
